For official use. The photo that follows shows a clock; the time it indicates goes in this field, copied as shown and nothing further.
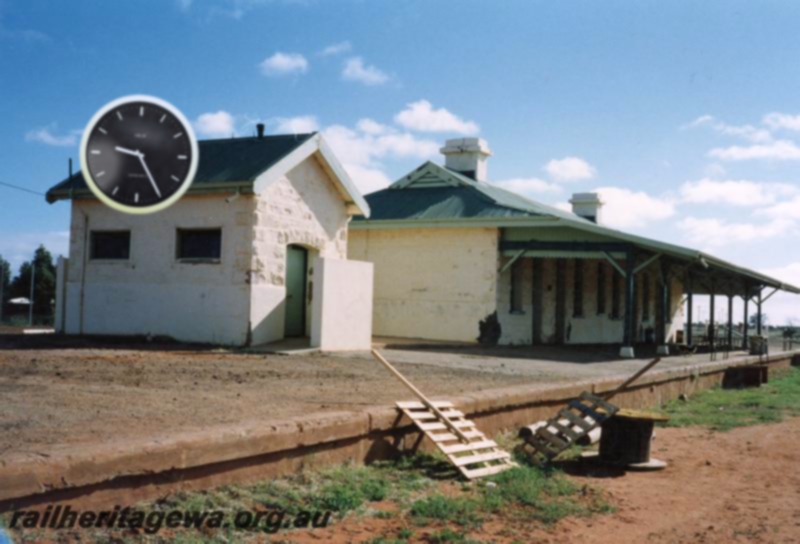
9:25
